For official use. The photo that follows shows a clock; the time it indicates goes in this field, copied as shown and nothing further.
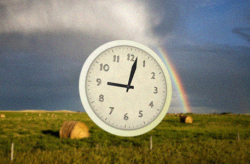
9:02
